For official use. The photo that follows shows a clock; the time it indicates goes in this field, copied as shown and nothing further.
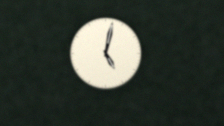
5:02
